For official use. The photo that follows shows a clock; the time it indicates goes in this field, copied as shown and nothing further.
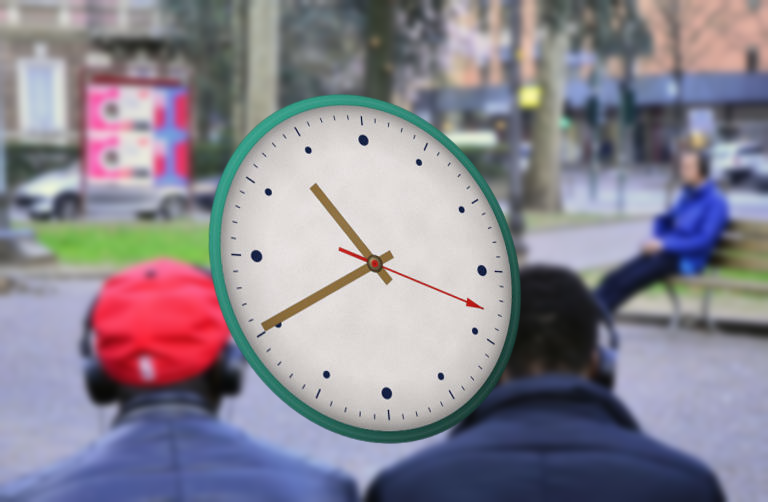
10:40:18
